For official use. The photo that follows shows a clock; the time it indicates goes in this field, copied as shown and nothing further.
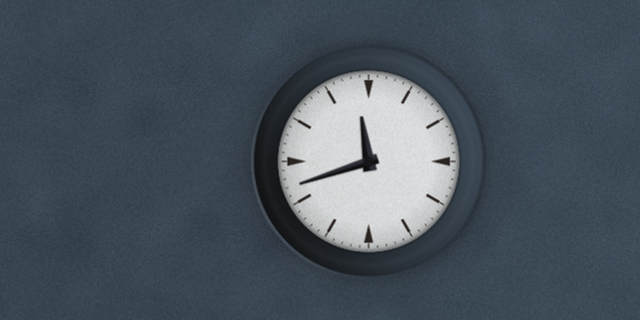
11:42
